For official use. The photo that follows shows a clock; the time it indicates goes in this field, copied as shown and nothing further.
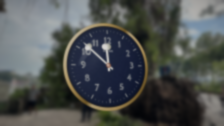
11:52
